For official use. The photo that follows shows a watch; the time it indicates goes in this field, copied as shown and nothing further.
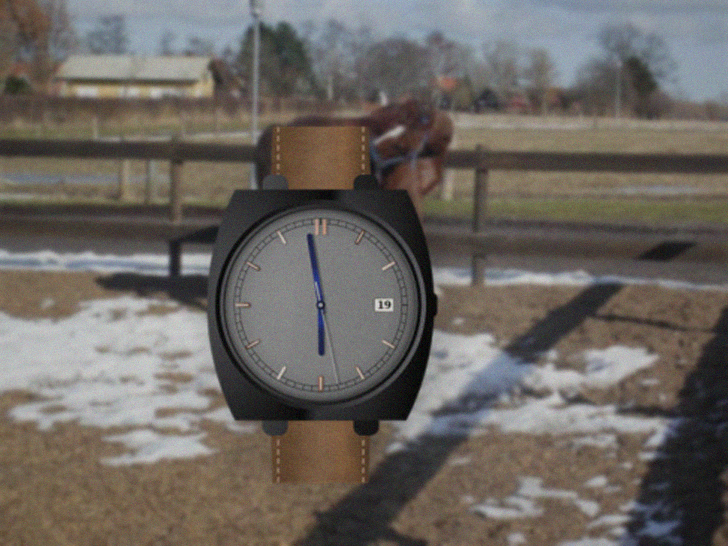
5:58:28
